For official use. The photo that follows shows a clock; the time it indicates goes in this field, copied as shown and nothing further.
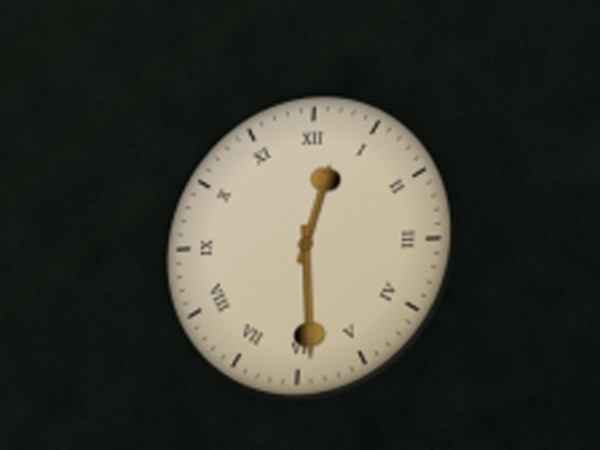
12:29
